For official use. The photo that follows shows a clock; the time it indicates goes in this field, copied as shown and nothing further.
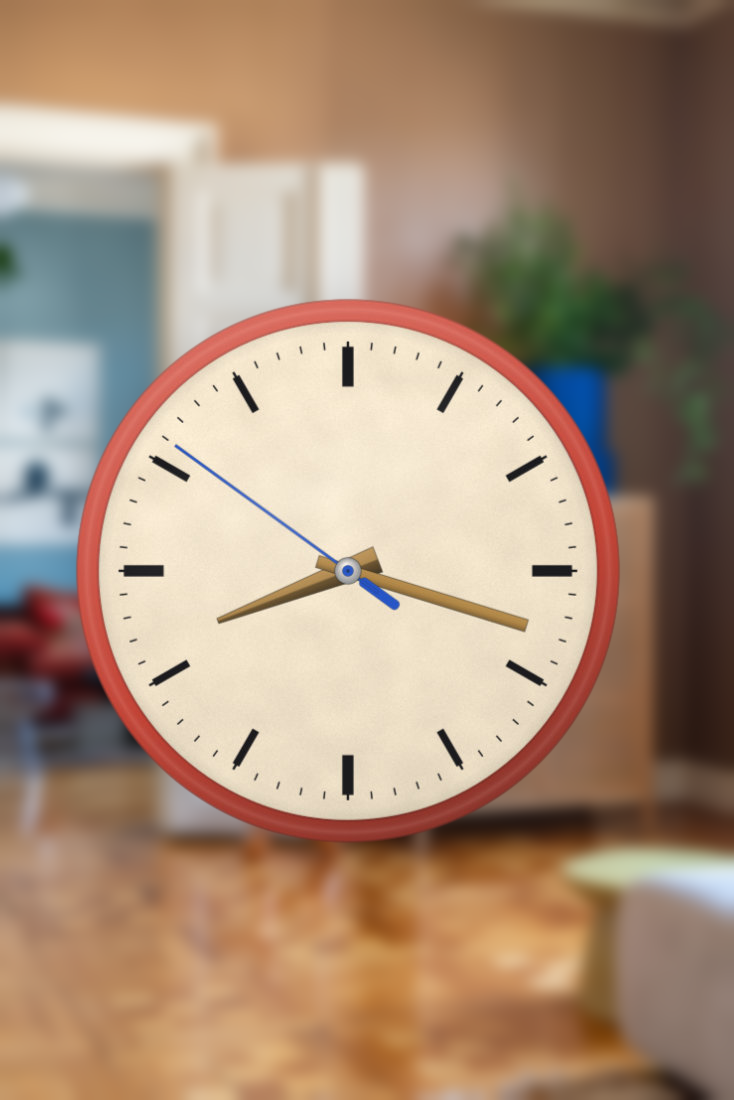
8:17:51
